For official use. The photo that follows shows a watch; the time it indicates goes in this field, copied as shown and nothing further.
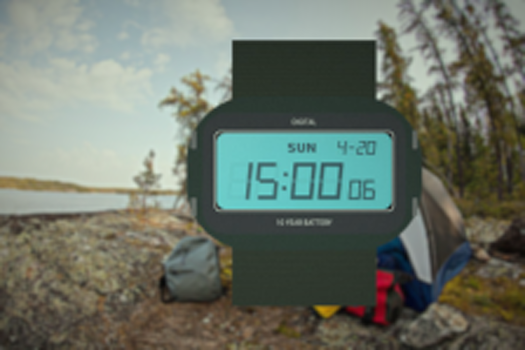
15:00:06
